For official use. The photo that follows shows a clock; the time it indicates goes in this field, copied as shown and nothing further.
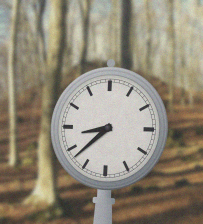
8:38
